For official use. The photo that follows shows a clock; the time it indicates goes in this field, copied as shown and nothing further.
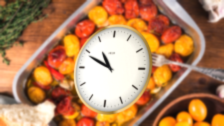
10:49
